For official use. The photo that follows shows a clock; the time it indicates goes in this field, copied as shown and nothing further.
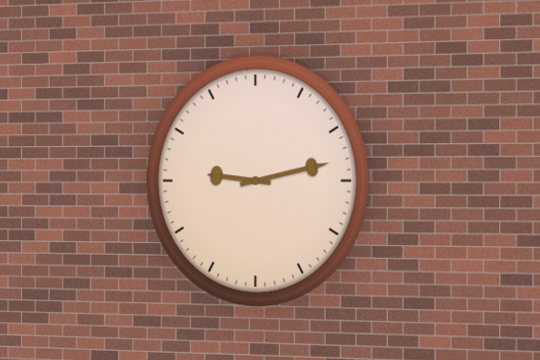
9:13
